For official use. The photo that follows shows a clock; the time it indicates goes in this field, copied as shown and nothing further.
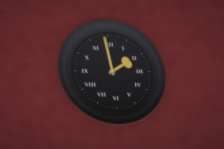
1:59
